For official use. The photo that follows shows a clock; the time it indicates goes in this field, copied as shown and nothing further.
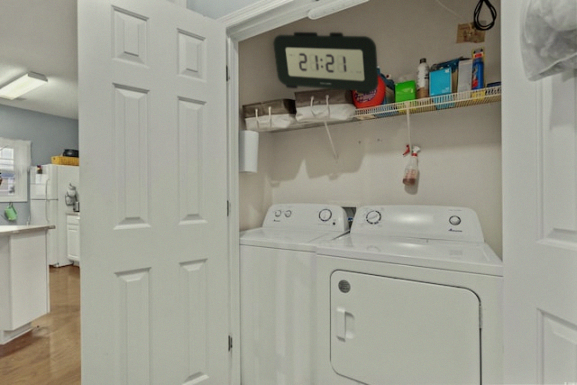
21:21
